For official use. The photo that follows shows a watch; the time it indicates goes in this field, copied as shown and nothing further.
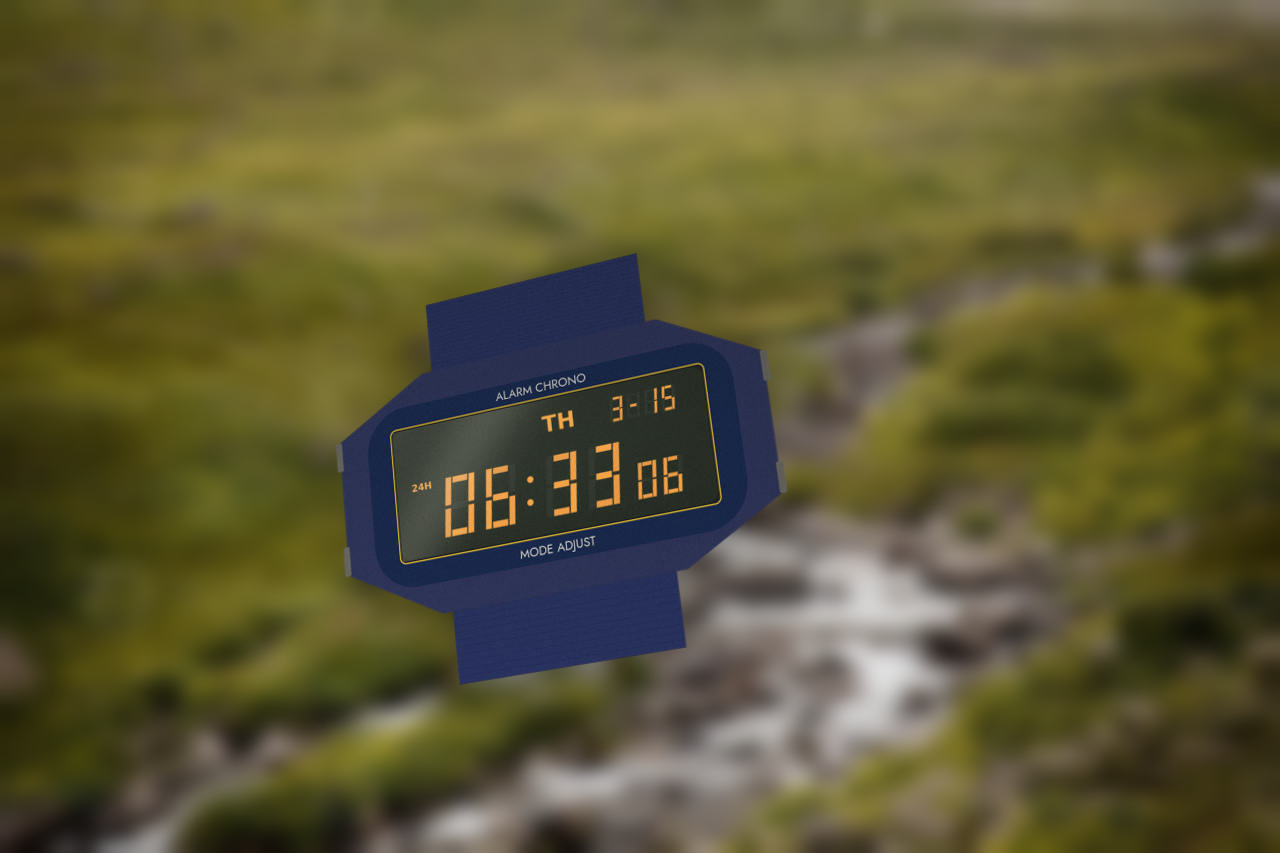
6:33:06
